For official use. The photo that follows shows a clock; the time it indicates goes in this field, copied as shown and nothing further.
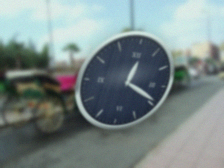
12:19
